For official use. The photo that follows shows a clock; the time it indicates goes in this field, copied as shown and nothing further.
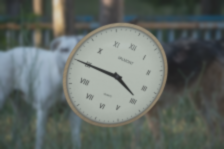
3:45
